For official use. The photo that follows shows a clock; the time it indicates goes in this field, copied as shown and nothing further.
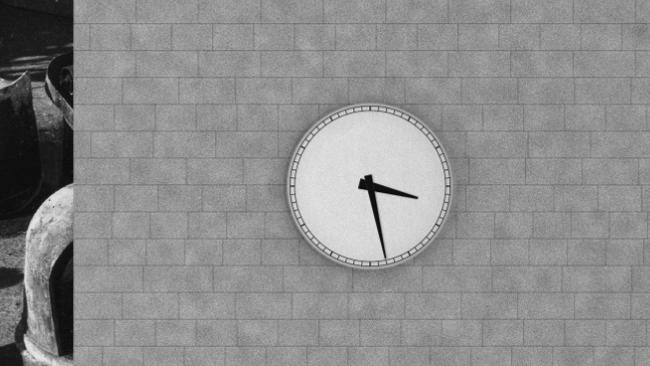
3:28
